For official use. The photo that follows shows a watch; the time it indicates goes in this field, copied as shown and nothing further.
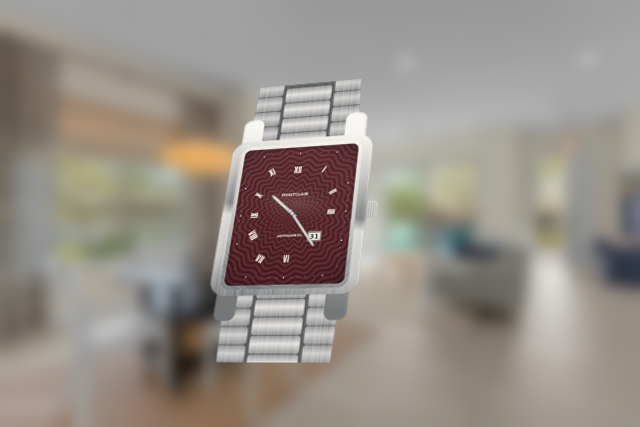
10:24
